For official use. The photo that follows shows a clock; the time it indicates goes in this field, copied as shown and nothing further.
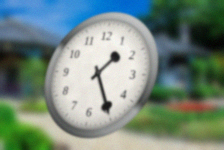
1:25
